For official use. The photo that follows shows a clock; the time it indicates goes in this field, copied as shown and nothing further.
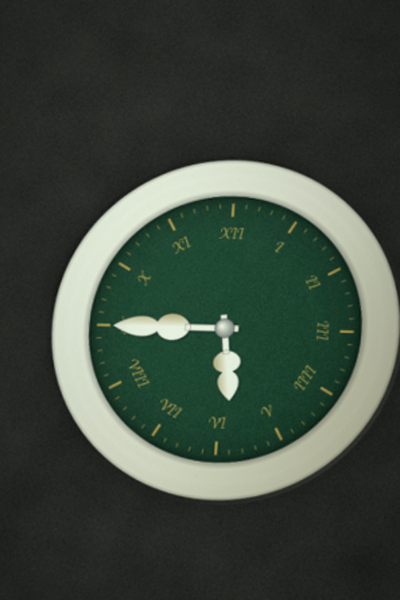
5:45
